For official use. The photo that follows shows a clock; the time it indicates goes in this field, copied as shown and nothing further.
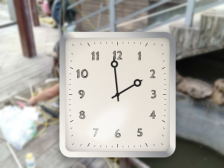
1:59
